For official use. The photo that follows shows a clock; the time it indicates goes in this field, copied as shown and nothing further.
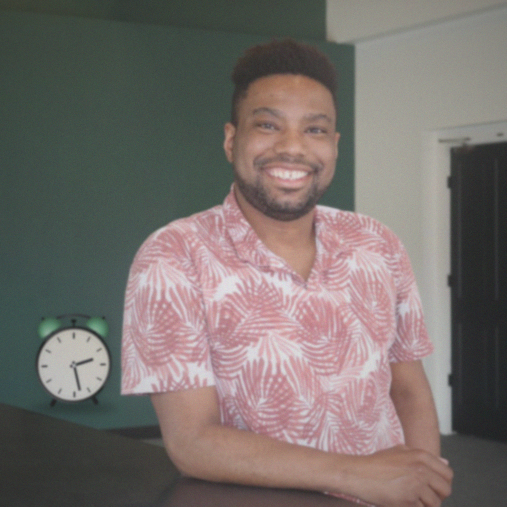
2:28
